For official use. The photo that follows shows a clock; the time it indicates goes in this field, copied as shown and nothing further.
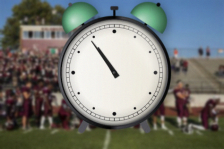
10:54
